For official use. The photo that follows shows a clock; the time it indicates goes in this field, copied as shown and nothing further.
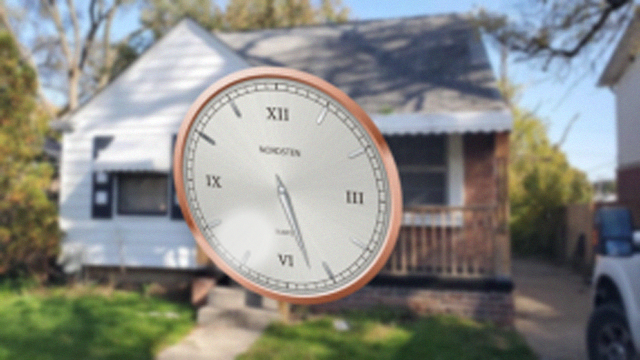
5:27
